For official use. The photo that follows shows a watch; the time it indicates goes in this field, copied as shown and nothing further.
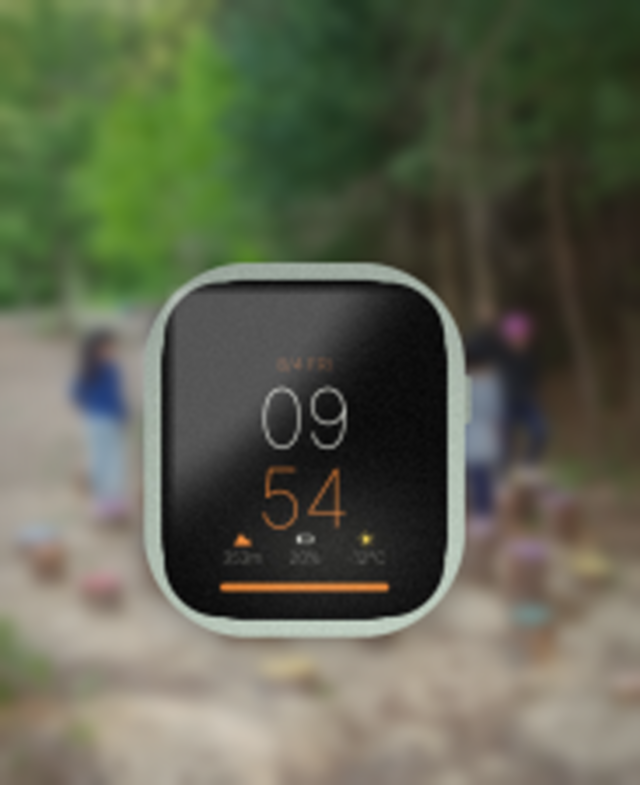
9:54
